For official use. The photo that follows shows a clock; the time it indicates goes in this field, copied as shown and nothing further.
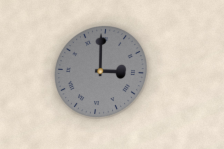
2:59
